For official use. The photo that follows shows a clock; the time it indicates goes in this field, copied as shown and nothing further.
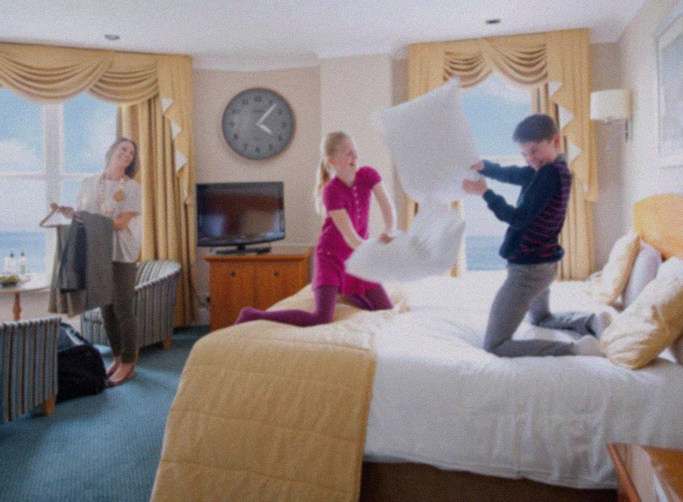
4:07
